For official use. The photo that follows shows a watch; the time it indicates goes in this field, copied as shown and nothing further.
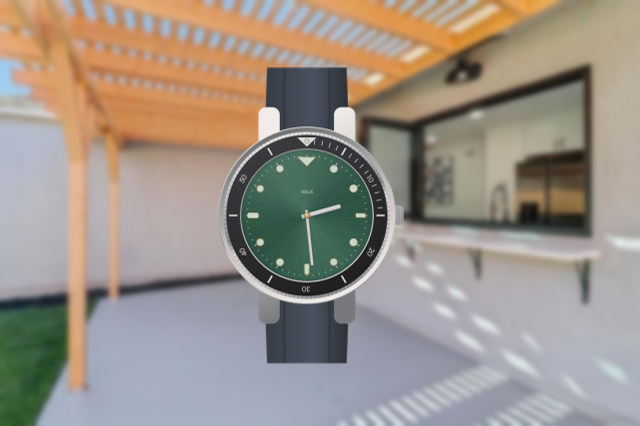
2:29
